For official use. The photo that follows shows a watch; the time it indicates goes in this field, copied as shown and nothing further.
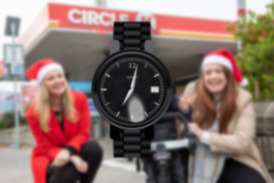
7:02
